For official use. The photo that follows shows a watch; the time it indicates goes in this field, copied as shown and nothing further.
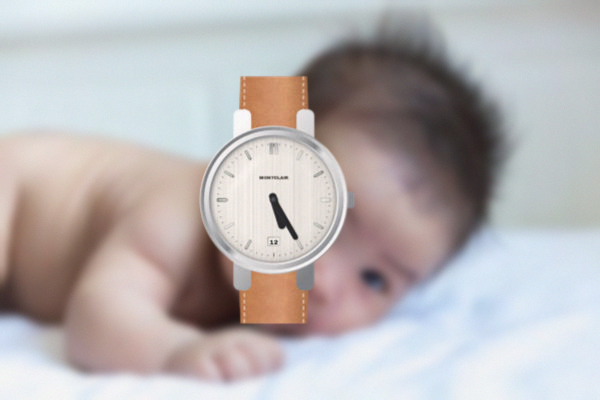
5:25
